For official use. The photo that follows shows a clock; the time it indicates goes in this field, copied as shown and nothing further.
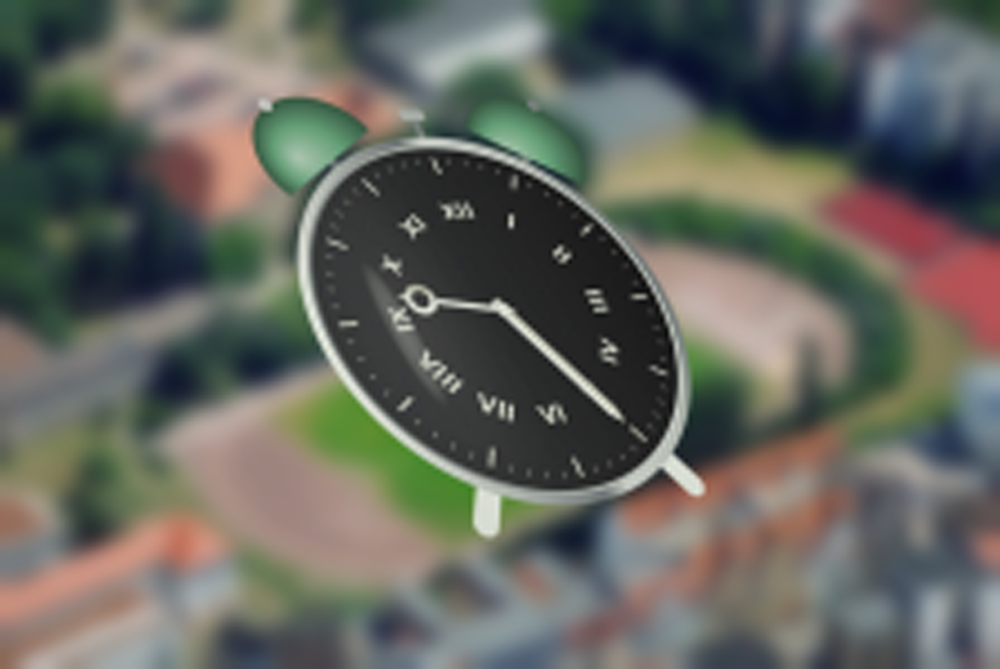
9:25
